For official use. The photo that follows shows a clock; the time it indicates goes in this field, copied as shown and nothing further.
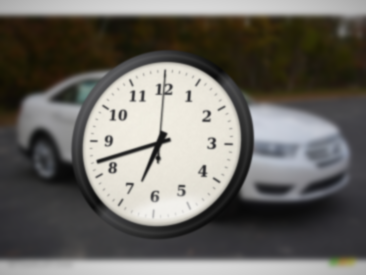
6:42:00
